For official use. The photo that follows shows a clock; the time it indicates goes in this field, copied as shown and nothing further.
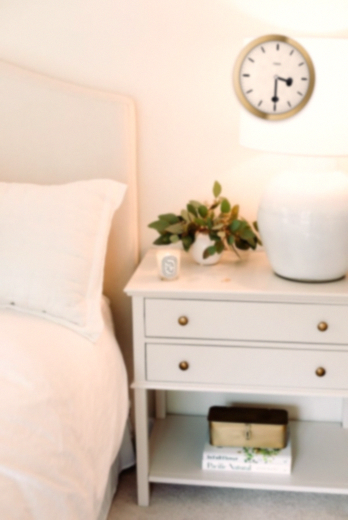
3:30
